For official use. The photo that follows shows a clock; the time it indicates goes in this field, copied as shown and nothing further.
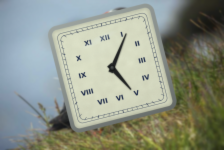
5:06
